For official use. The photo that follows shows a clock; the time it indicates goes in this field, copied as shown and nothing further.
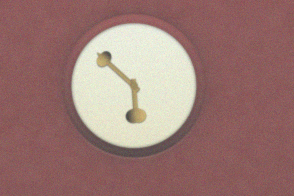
5:52
